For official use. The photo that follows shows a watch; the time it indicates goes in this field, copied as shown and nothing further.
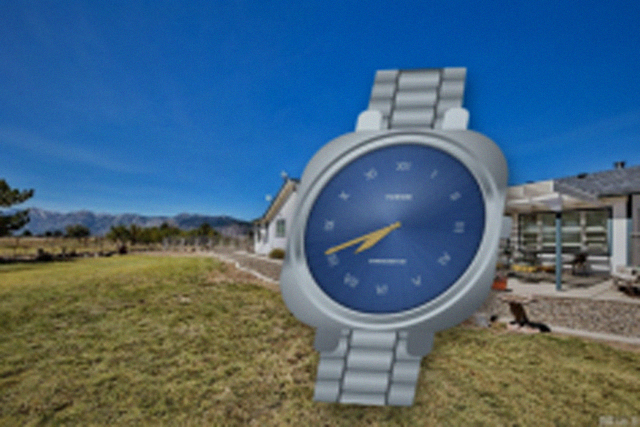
7:41
